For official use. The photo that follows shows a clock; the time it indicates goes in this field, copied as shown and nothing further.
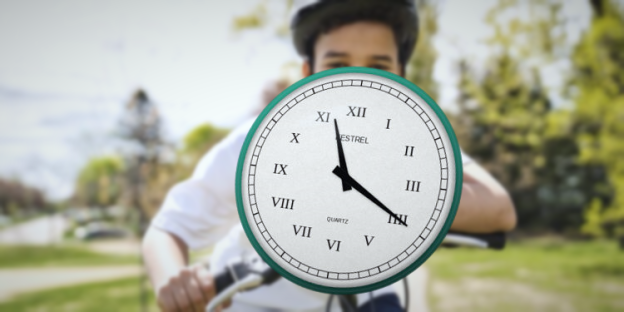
11:20
